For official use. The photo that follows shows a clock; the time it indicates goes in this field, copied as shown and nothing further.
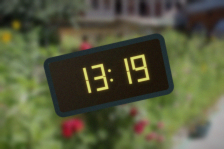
13:19
